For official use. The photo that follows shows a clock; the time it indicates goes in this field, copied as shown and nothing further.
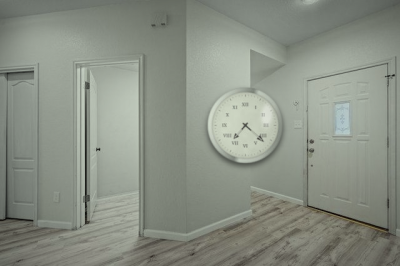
7:22
